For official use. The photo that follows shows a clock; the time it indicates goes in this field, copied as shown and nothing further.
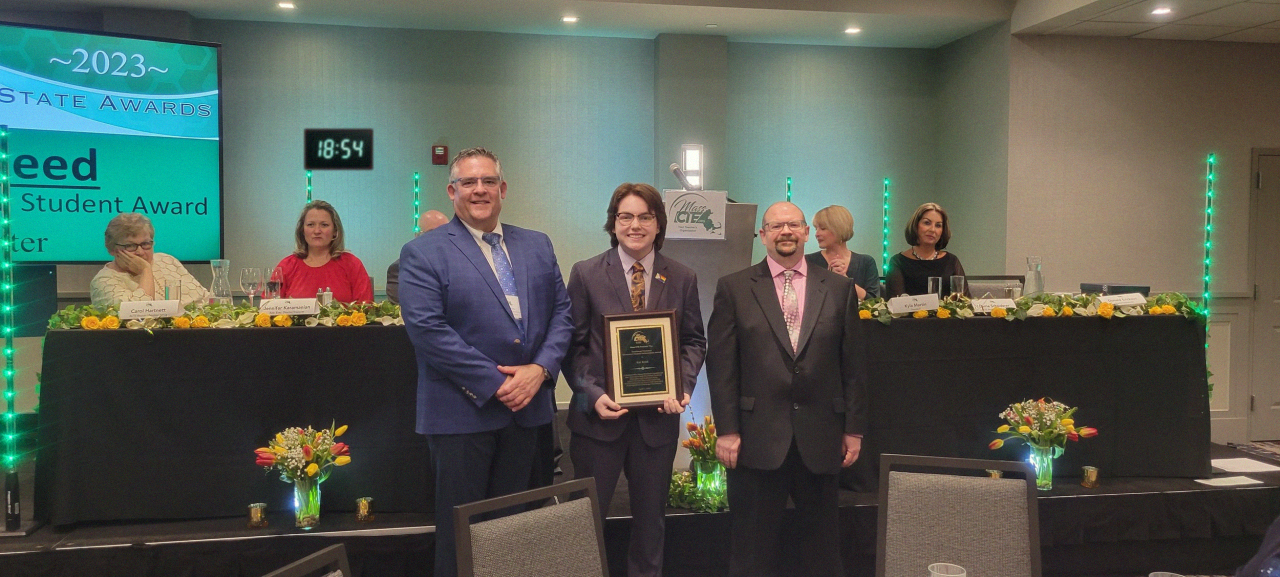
18:54
